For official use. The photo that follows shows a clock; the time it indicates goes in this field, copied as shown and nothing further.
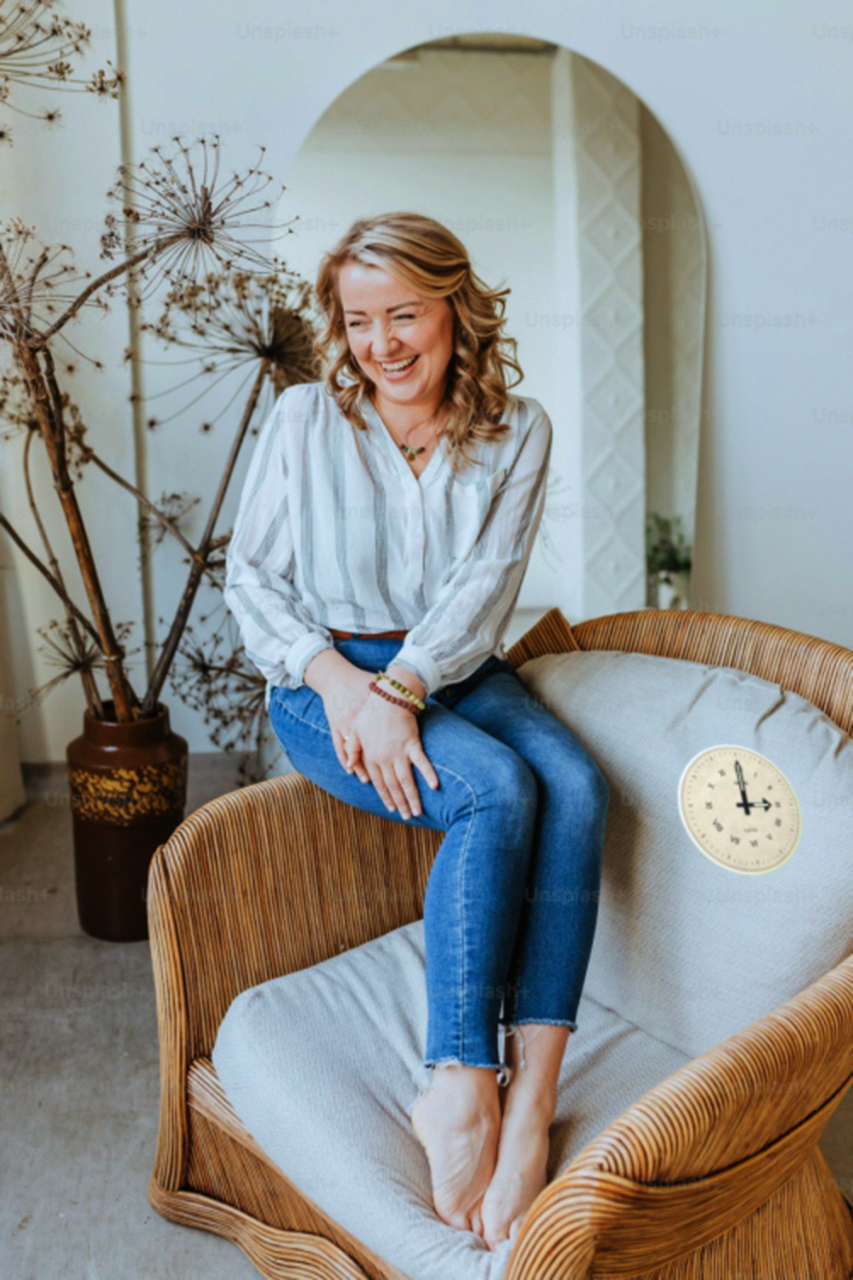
3:00
